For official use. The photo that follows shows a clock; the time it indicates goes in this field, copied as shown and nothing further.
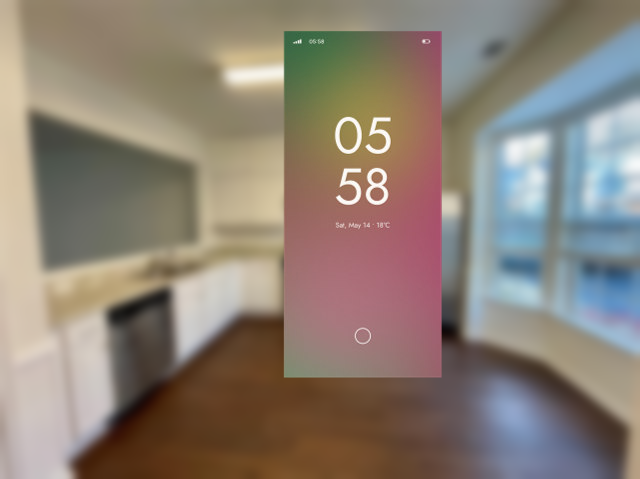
5:58
